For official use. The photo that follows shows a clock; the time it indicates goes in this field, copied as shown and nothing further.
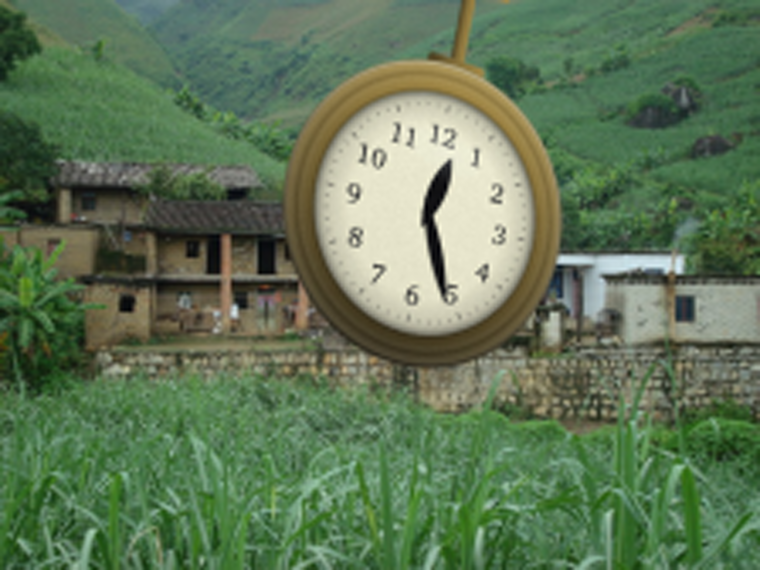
12:26
